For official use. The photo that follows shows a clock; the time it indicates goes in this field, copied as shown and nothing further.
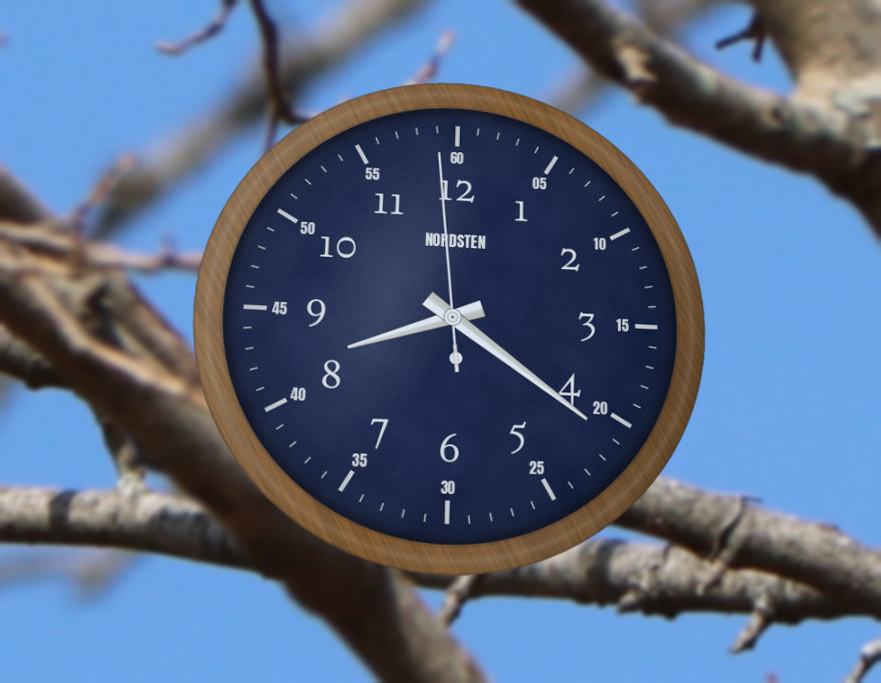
8:20:59
